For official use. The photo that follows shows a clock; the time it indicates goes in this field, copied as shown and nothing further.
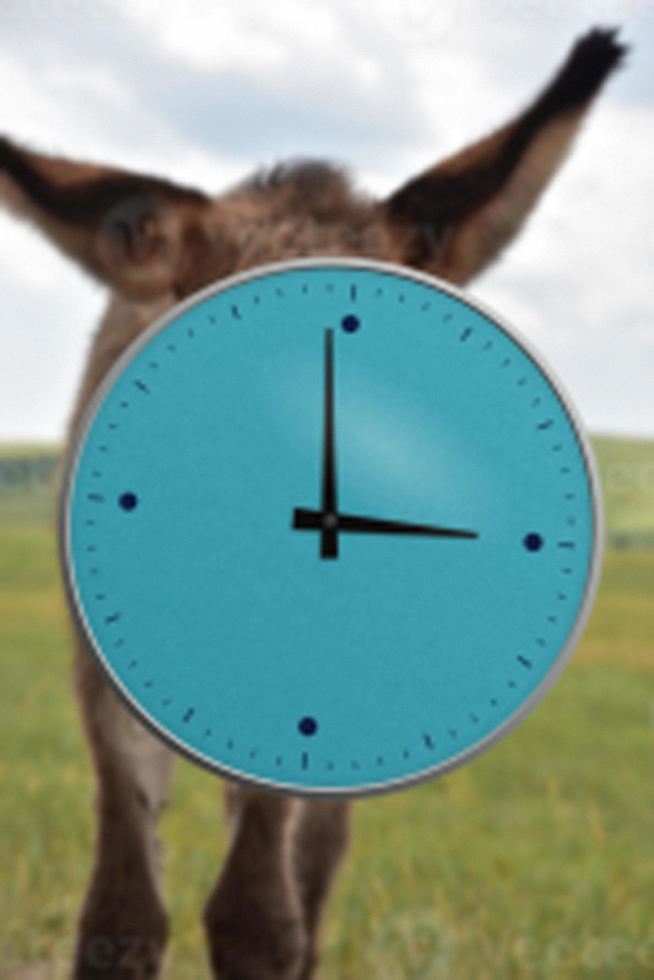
2:59
